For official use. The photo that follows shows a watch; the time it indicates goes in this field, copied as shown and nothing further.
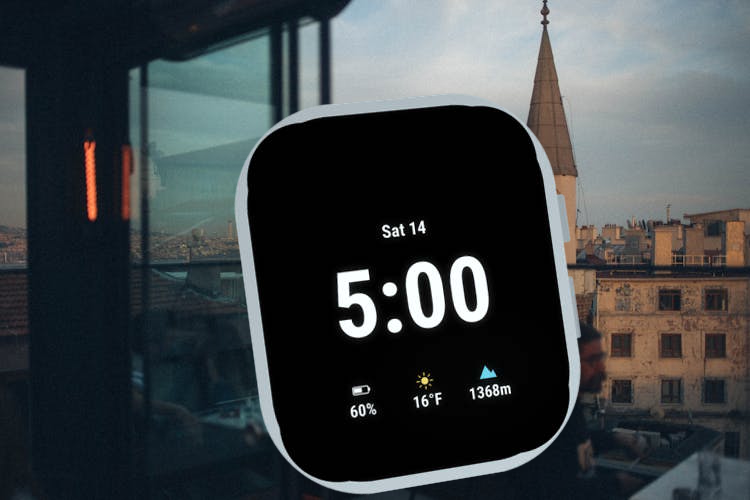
5:00
